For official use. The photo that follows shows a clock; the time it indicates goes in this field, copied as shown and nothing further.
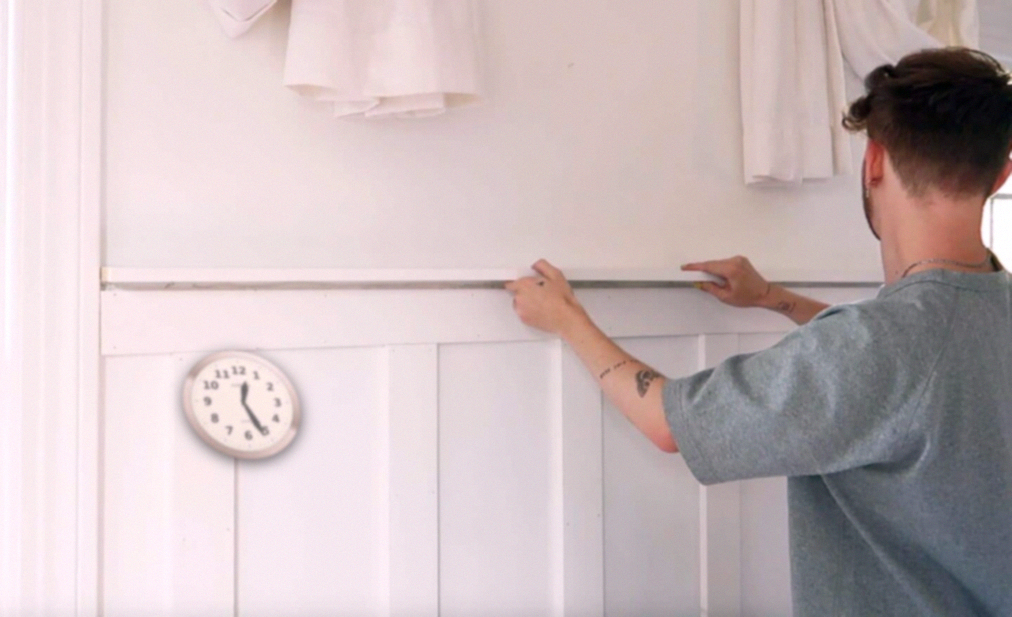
12:26
